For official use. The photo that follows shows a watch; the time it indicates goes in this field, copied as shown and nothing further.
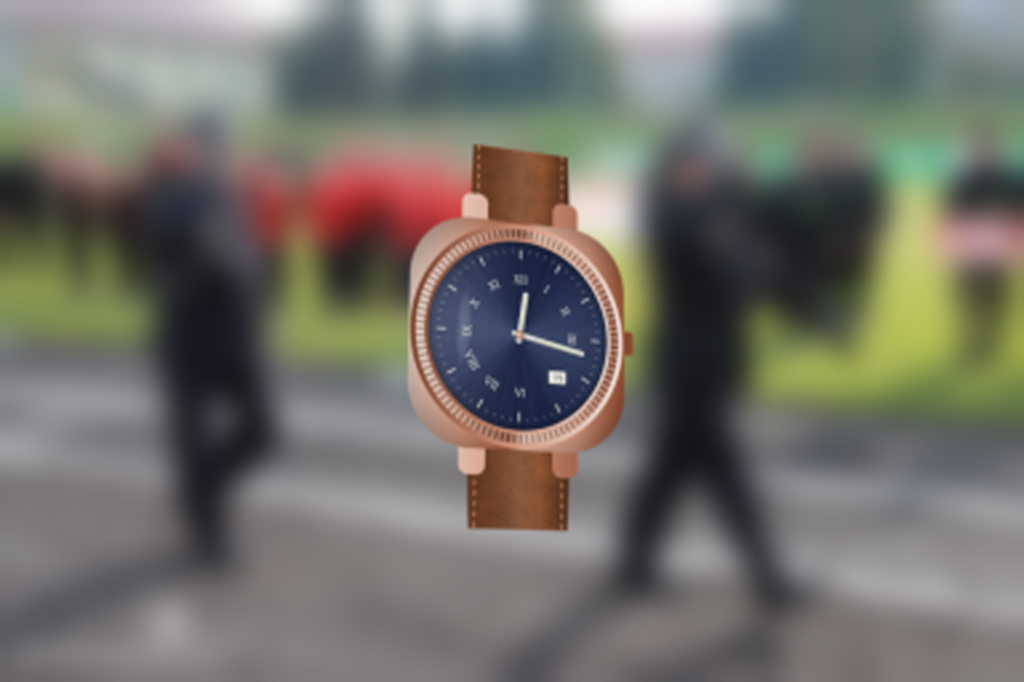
12:17
